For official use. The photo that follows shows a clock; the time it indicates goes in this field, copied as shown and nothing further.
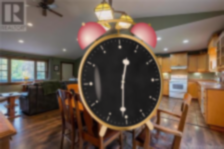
12:31
